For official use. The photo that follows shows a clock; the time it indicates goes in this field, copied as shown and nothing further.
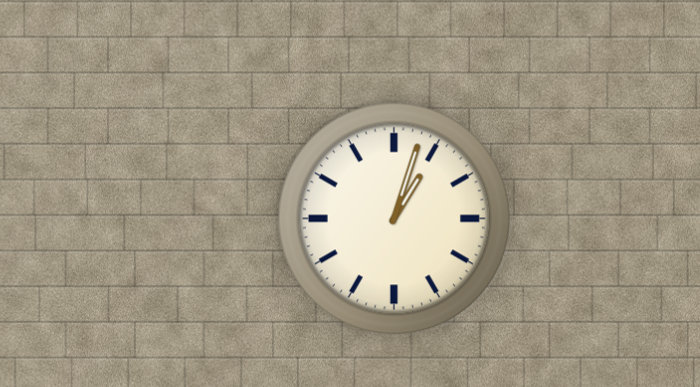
1:03
